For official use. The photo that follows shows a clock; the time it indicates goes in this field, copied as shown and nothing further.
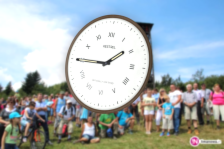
1:45
